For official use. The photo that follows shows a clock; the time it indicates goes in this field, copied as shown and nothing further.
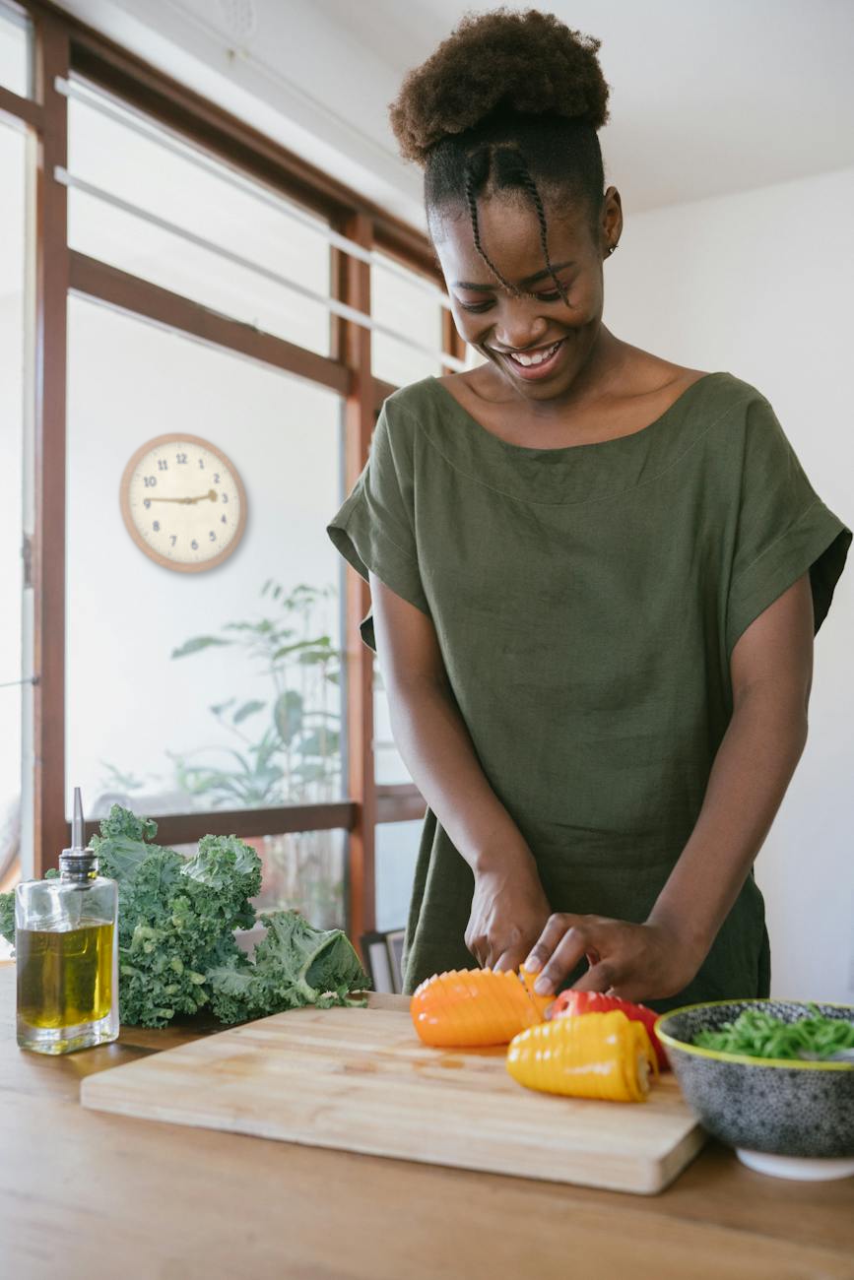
2:46
